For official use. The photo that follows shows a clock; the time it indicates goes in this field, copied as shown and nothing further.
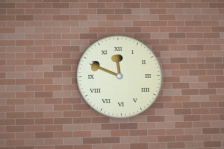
11:49
